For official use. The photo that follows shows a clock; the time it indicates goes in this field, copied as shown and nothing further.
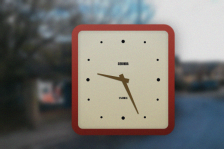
9:26
